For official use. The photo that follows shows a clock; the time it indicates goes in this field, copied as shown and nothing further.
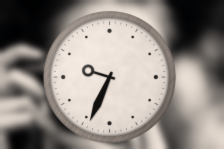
9:34
